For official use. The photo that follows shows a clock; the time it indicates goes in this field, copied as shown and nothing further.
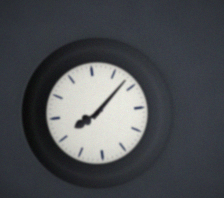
8:08
